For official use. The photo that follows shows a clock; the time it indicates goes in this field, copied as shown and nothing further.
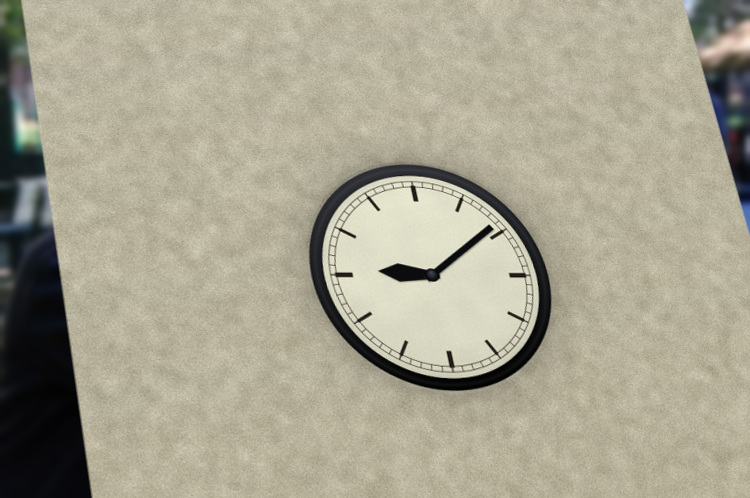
9:09
